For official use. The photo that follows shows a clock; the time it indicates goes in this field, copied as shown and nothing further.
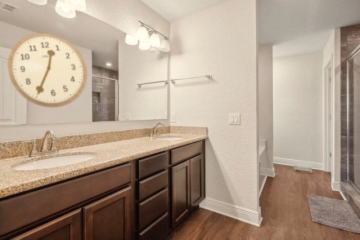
12:35
